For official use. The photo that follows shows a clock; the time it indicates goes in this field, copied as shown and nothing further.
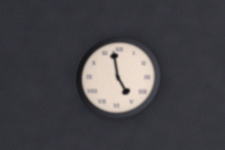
4:58
